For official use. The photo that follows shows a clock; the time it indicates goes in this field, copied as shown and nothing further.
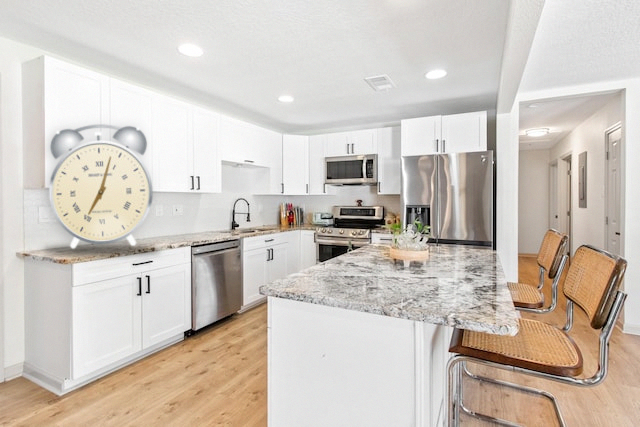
7:03
